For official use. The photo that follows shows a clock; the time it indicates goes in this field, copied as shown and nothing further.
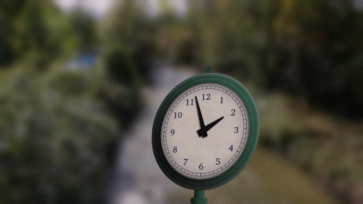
1:57
